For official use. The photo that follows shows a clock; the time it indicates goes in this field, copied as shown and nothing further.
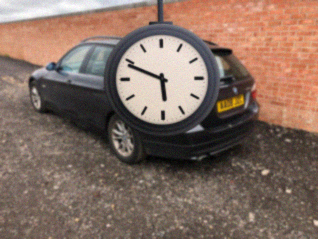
5:49
